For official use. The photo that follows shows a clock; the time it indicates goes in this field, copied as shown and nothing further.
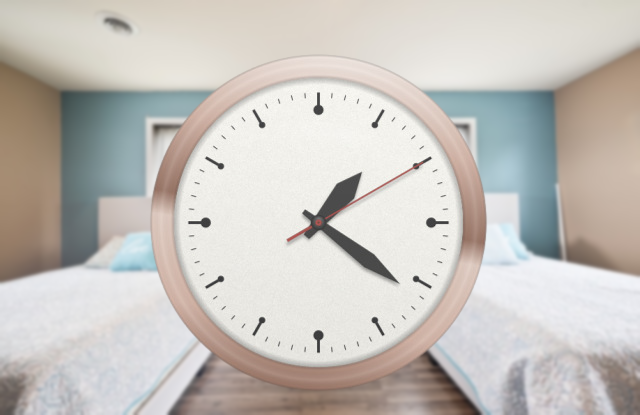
1:21:10
